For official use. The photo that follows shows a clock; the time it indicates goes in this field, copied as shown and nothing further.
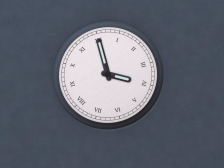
4:00
